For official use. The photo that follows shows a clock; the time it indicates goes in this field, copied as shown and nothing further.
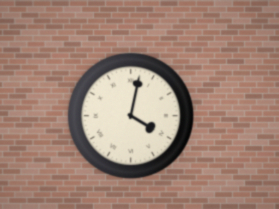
4:02
